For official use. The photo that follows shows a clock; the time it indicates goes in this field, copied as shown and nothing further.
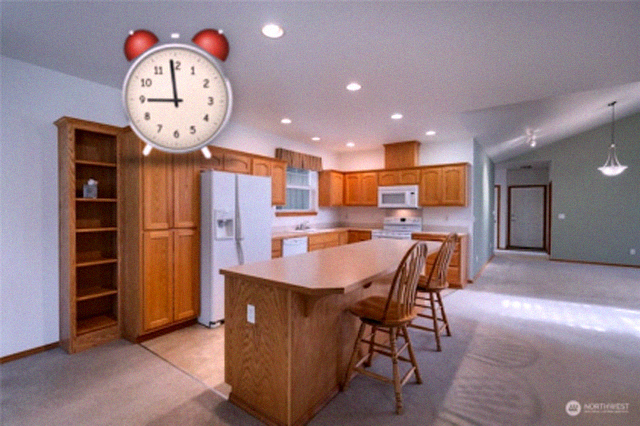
8:59
